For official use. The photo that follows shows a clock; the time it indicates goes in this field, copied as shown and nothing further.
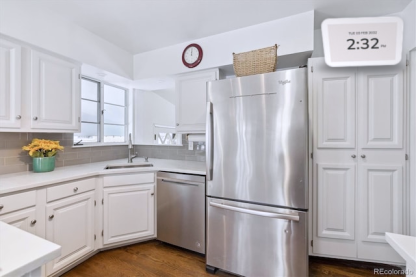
2:32
